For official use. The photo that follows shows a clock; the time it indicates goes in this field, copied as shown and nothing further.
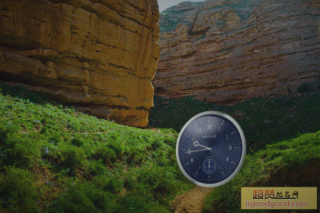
9:44
